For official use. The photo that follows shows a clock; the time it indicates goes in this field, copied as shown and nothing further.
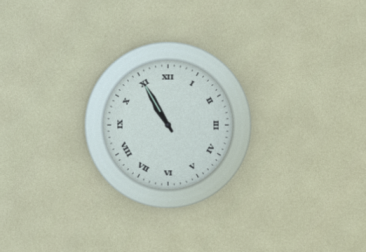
10:55
